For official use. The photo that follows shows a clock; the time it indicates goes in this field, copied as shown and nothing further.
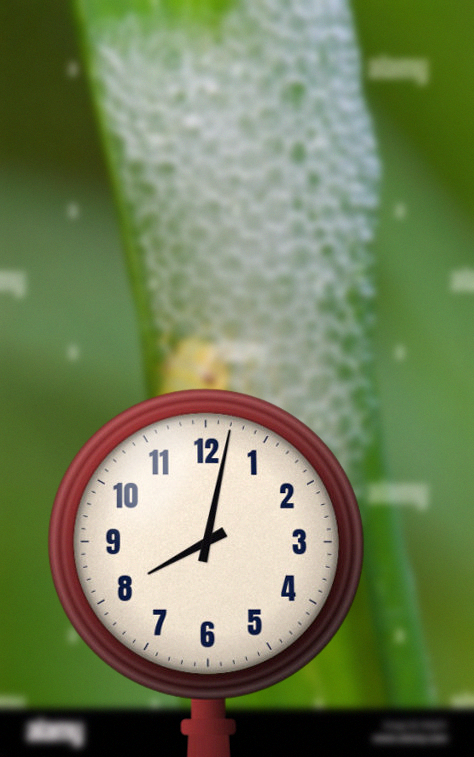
8:02
